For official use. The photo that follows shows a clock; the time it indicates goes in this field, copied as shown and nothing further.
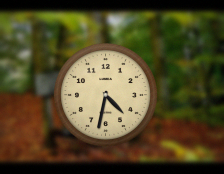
4:32
